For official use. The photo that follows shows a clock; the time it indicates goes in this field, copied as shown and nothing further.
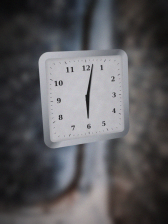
6:02
